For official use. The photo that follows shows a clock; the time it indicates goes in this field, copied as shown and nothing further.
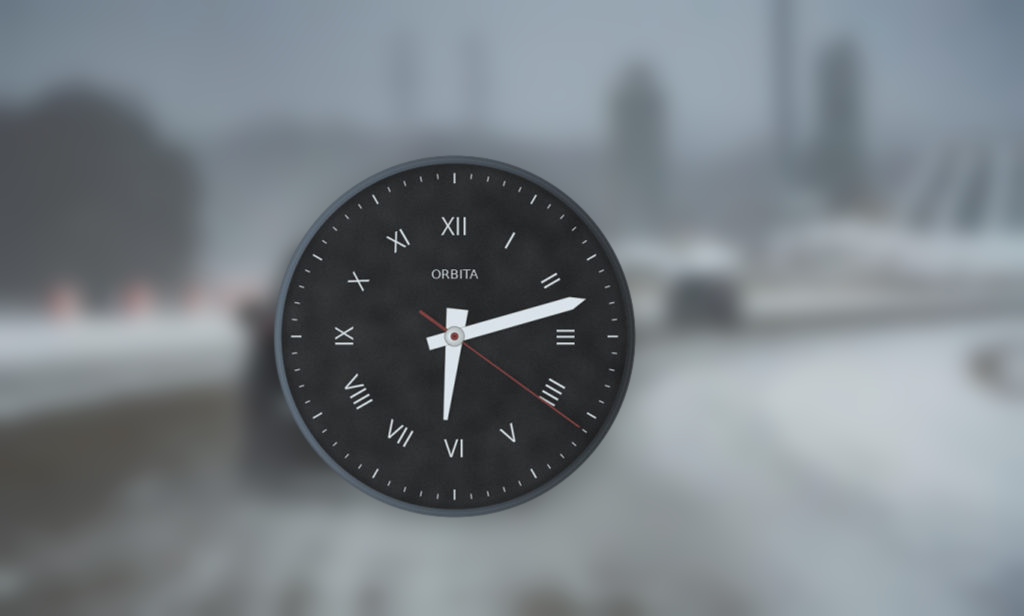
6:12:21
